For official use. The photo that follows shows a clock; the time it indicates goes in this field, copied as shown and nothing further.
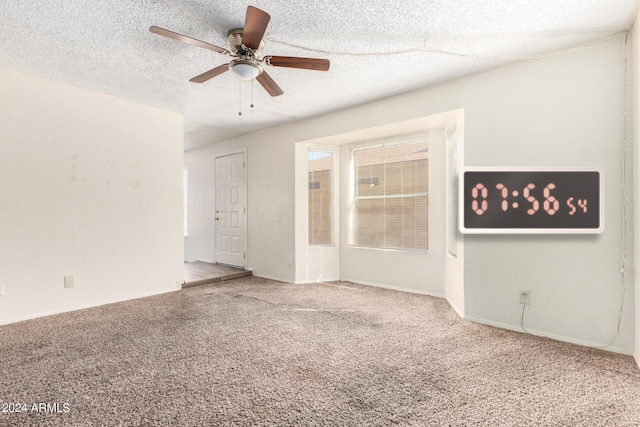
7:56:54
